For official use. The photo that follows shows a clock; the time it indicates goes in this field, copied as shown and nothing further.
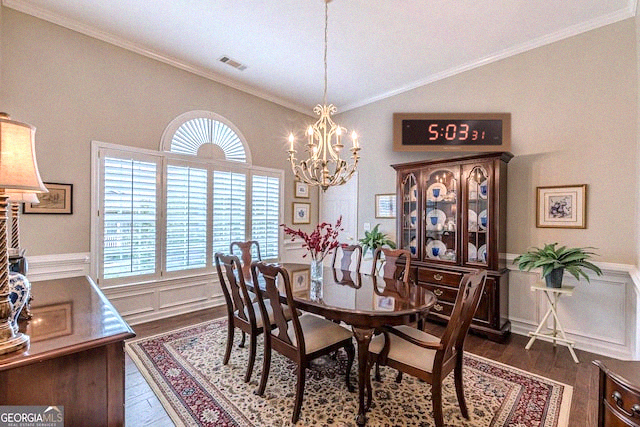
5:03:31
